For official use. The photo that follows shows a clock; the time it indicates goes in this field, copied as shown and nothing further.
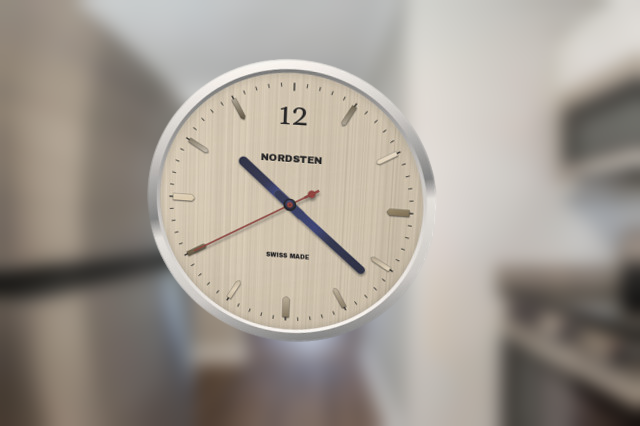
10:21:40
